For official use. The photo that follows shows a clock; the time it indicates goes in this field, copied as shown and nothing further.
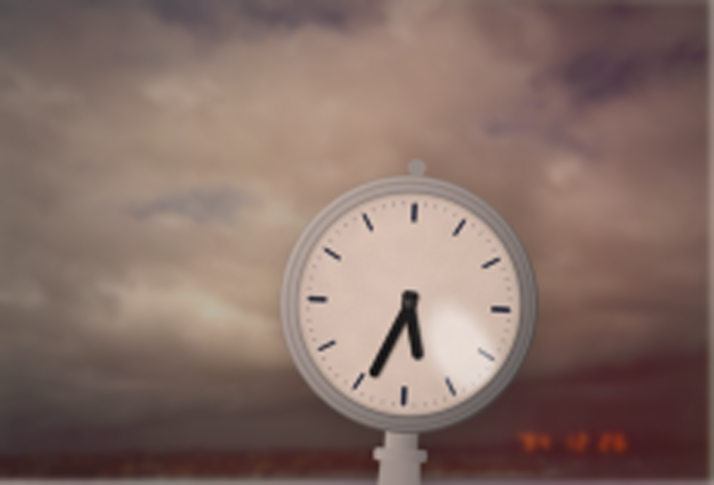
5:34
